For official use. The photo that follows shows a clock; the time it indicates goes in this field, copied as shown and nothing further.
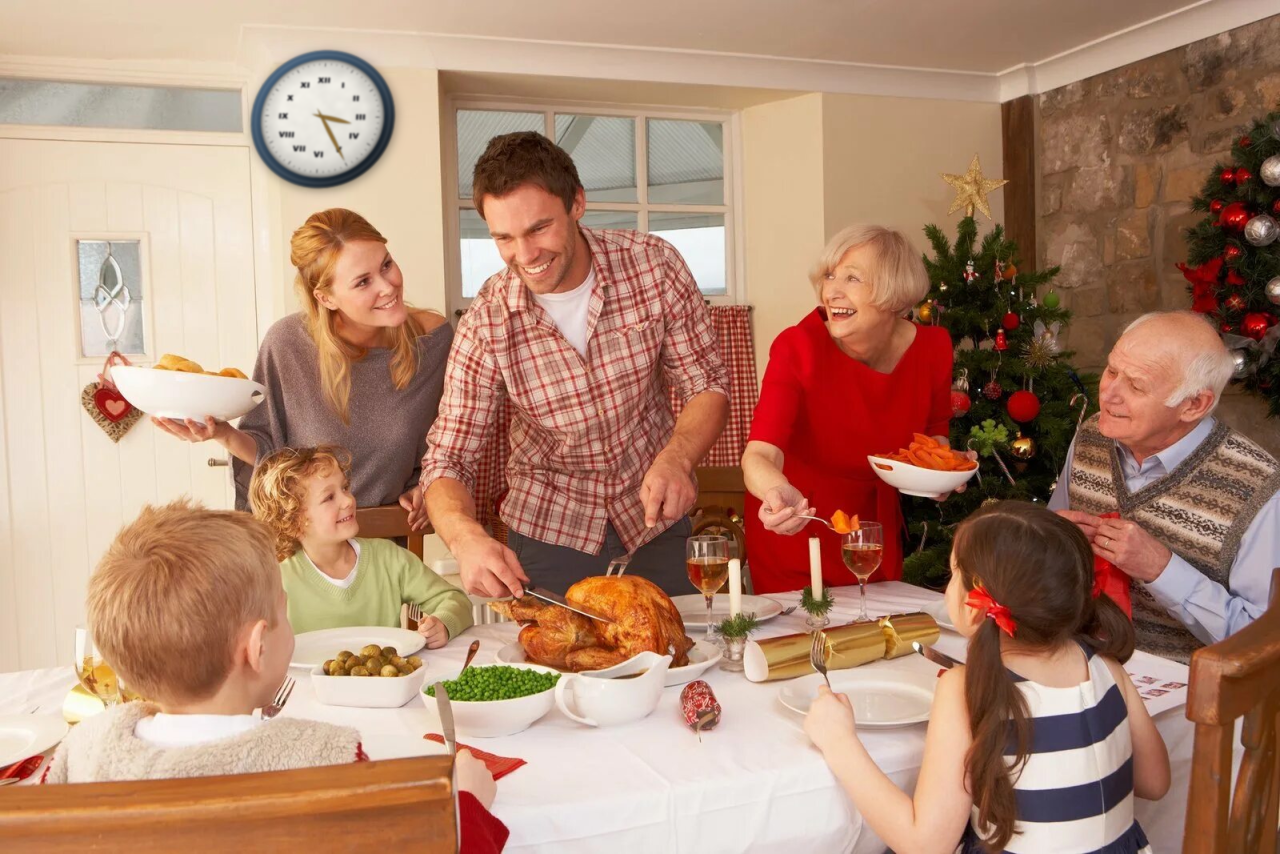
3:25
